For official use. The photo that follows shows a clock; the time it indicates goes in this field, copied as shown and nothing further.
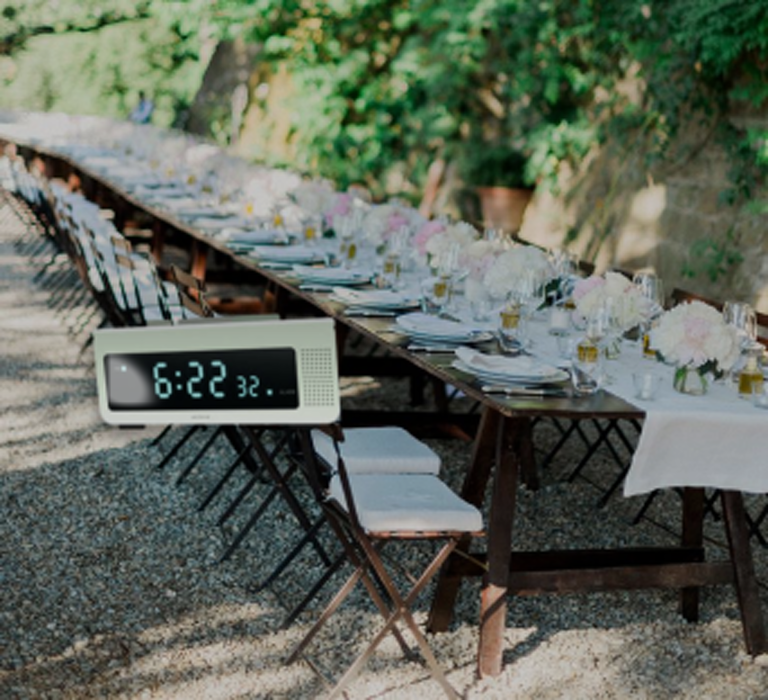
6:22:32
